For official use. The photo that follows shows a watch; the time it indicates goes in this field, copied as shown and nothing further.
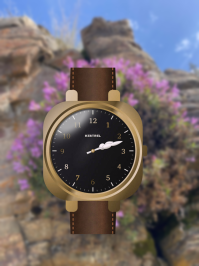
2:12
